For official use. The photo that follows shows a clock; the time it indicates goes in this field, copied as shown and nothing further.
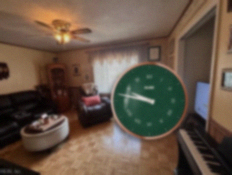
9:47
